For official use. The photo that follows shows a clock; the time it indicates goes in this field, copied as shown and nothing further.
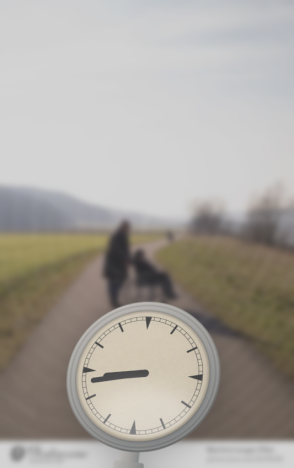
8:43
